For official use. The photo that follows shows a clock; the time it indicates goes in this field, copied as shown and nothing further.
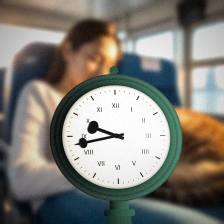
9:43
